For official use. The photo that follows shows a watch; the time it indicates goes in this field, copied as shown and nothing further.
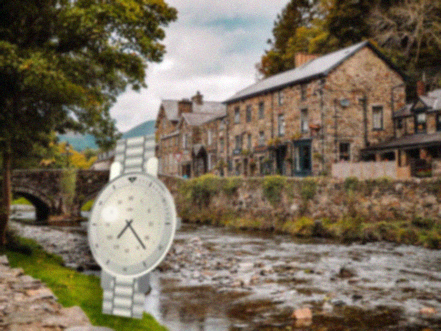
7:23
